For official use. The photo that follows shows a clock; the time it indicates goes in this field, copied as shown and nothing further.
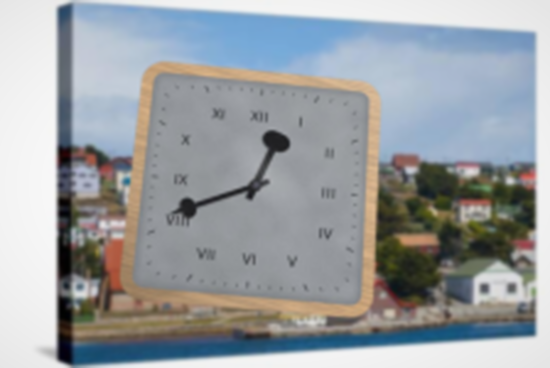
12:41
